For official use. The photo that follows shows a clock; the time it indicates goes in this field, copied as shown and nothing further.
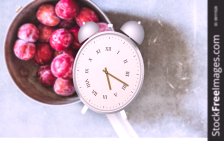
5:19
